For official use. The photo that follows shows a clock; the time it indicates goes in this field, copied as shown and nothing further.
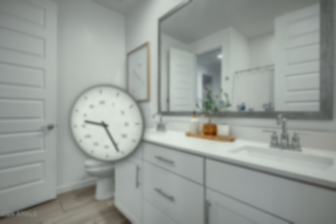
9:26
